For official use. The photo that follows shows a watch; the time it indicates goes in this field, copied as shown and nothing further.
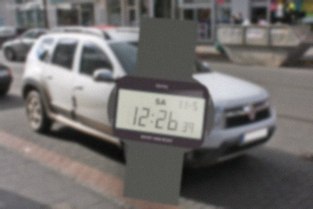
12:26
